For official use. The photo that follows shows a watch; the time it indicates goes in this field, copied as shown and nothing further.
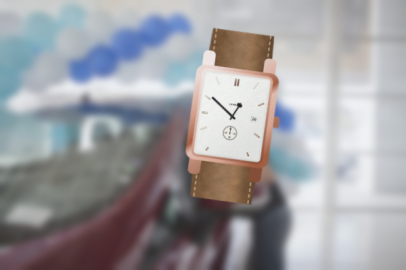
12:51
